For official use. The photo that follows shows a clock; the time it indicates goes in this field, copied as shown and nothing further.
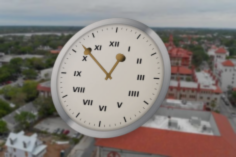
12:52
